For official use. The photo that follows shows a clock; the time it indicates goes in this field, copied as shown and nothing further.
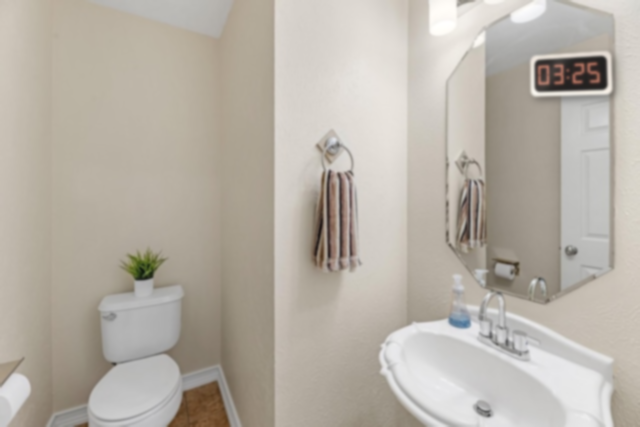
3:25
